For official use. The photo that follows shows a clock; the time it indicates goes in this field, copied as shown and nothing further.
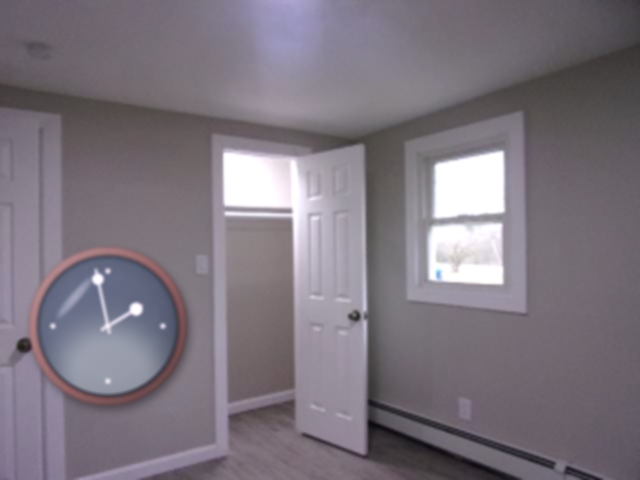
1:58
